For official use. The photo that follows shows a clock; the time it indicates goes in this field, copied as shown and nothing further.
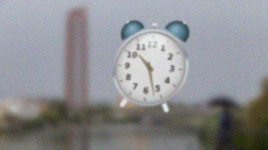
10:27
